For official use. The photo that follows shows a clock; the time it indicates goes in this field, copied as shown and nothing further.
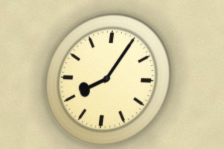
8:05
